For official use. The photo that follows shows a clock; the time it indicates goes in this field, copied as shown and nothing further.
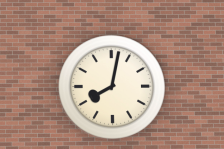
8:02
